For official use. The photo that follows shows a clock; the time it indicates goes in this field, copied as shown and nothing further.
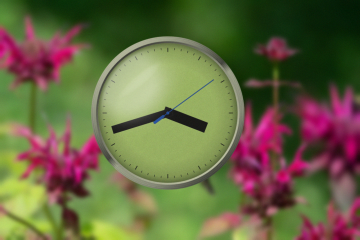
3:42:09
